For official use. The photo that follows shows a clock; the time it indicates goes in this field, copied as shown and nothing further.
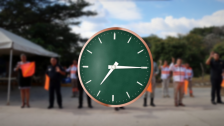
7:15
